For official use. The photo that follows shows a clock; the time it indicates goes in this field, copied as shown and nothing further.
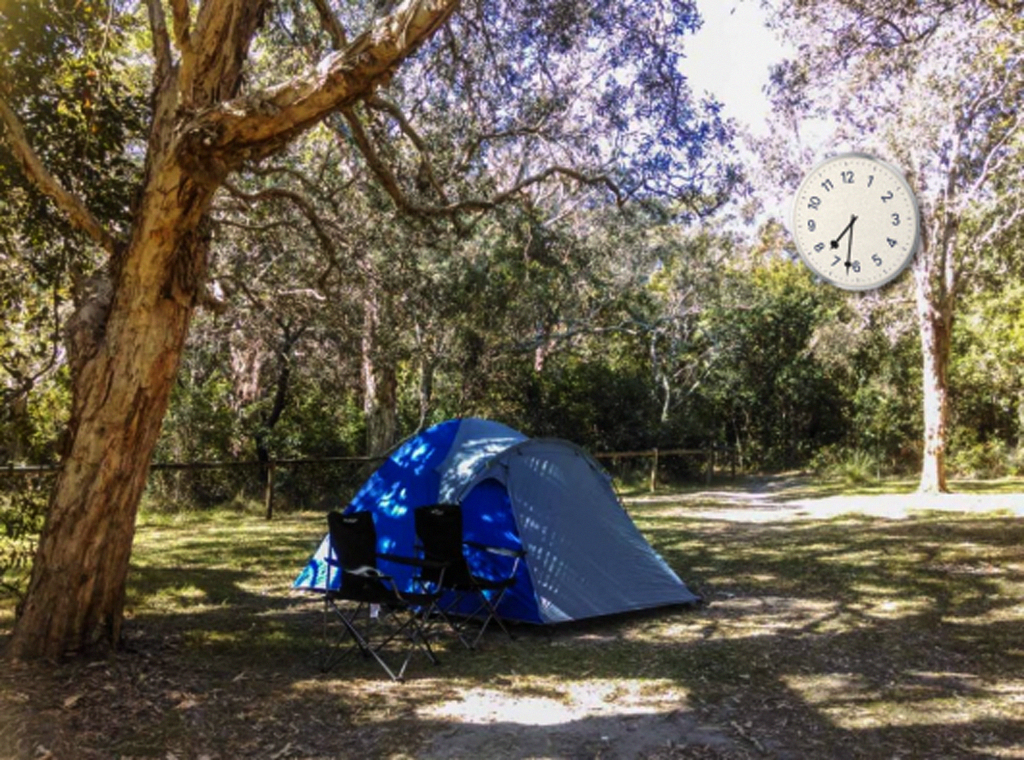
7:32
